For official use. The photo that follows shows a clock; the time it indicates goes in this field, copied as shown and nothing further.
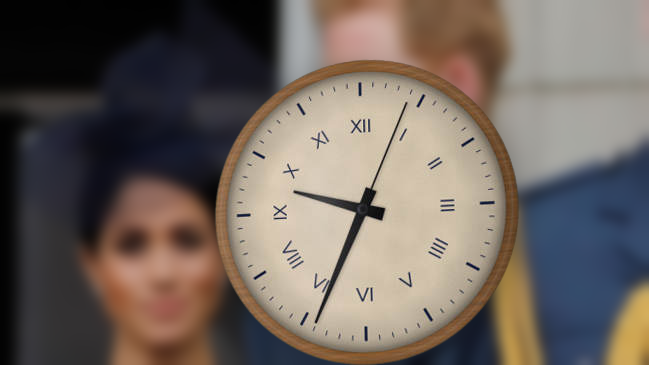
9:34:04
